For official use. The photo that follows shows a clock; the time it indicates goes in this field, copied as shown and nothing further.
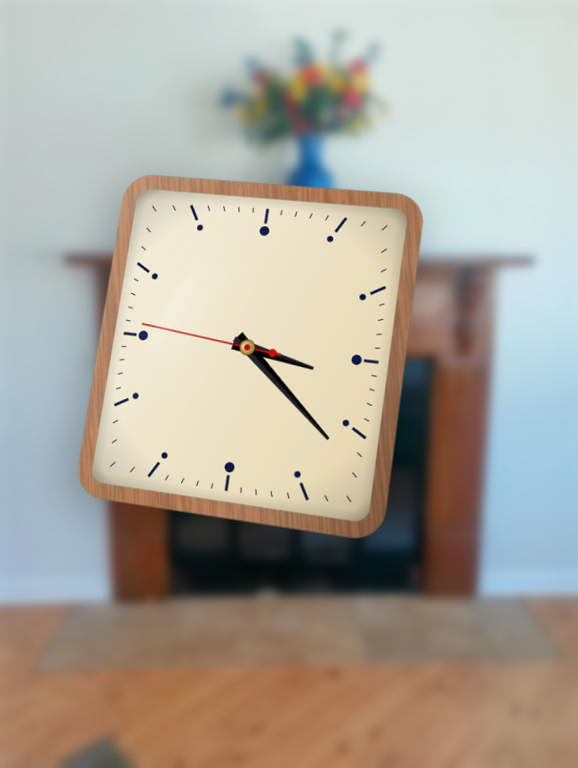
3:21:46
